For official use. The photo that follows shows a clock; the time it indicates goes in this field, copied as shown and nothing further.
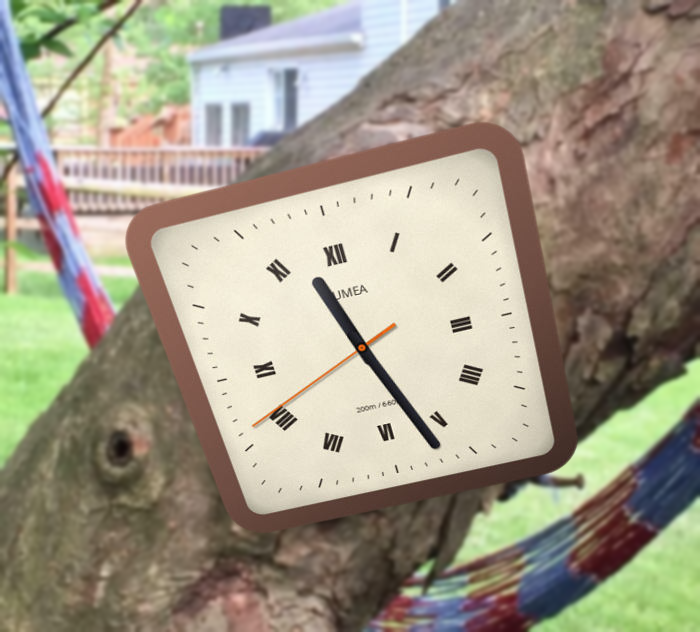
11:26:41
